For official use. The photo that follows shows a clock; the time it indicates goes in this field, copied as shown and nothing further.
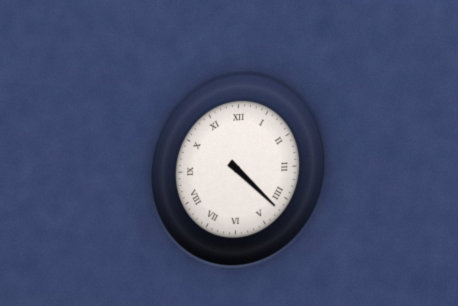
4:22
